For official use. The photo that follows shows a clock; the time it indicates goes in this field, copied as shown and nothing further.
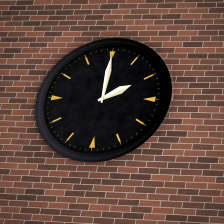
2:00
